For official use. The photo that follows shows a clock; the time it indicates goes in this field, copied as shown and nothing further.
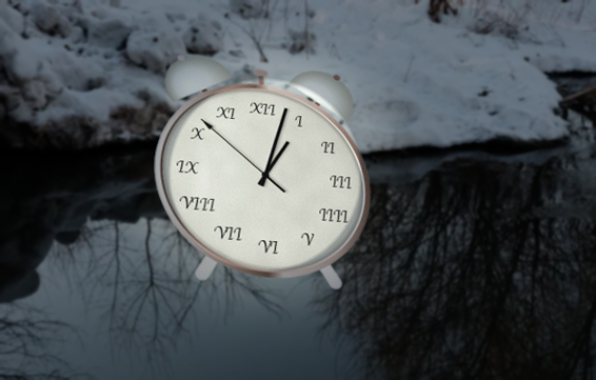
1:02:52
